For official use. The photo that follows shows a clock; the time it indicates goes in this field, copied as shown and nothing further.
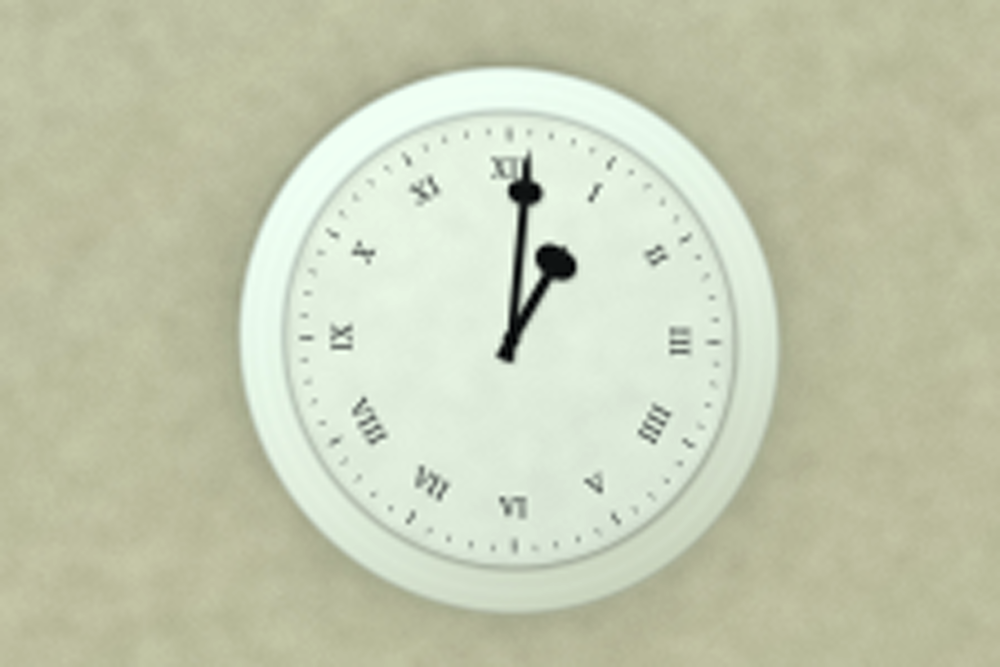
1:01
